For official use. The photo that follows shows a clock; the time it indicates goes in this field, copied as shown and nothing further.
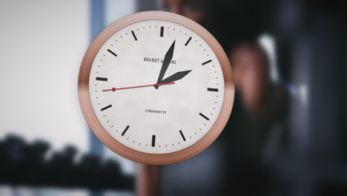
2:02:43
